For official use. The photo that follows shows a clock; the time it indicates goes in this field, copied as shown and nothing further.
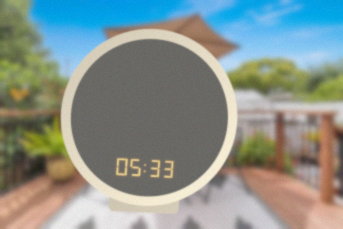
5:33
